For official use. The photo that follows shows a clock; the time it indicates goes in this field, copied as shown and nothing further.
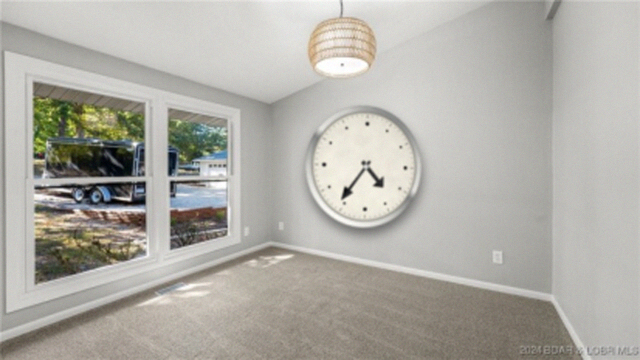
4:36
